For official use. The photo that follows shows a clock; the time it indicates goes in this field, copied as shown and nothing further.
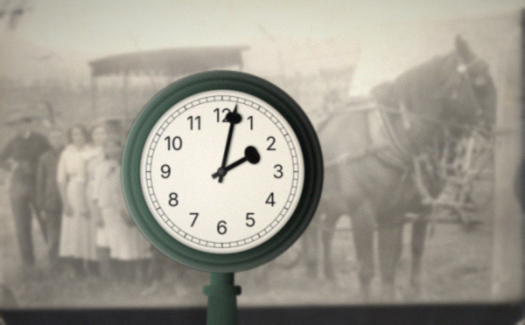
2:02
